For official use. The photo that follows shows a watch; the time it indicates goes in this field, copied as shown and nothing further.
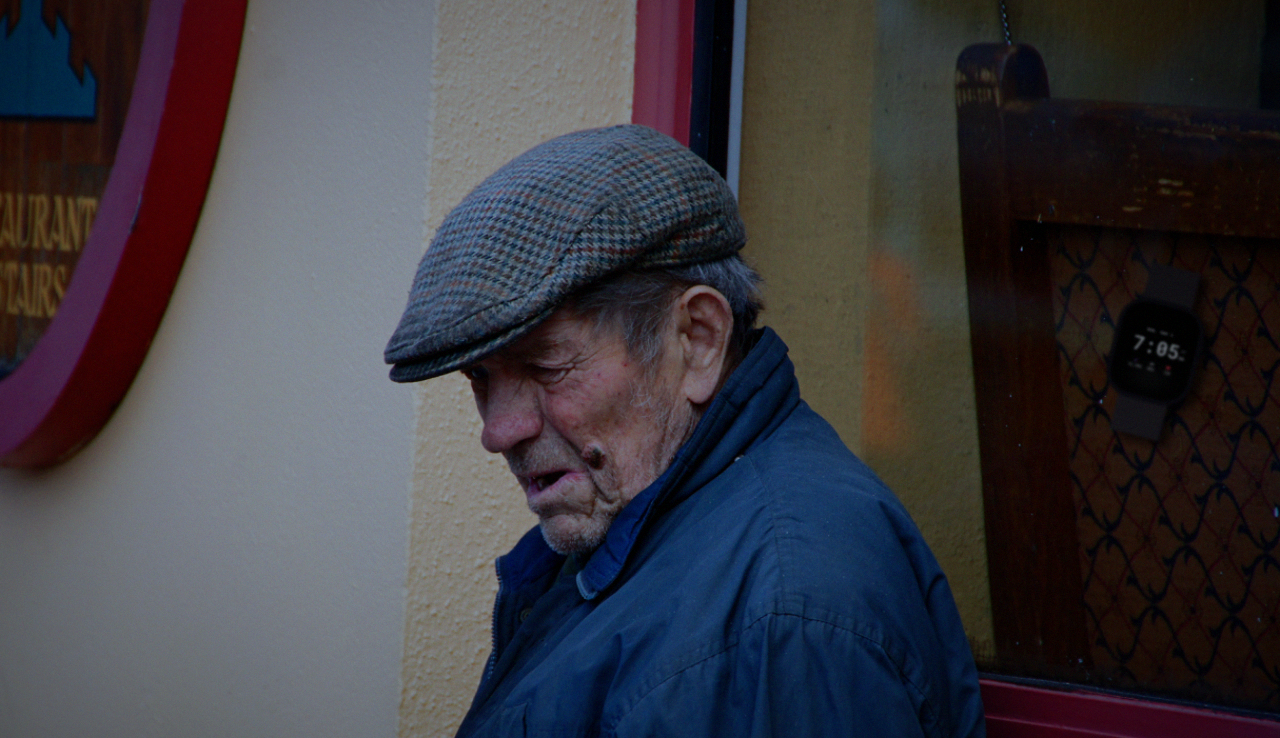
7:05
